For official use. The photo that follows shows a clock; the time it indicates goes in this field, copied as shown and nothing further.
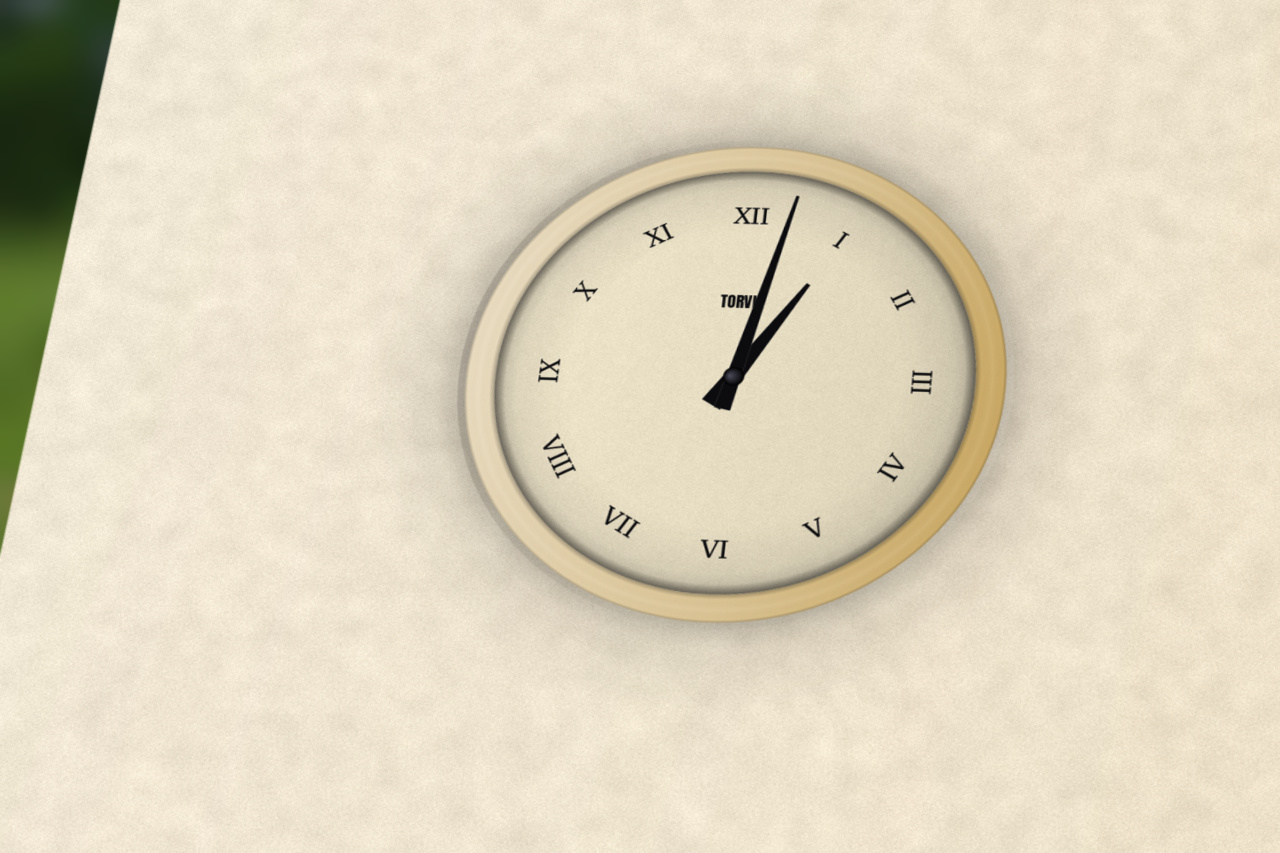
1:02
